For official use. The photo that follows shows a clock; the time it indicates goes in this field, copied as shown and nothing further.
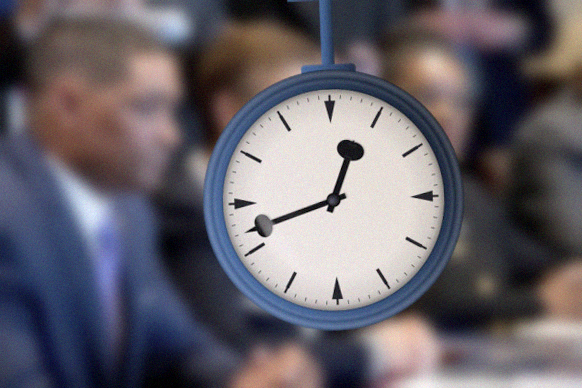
12:42
